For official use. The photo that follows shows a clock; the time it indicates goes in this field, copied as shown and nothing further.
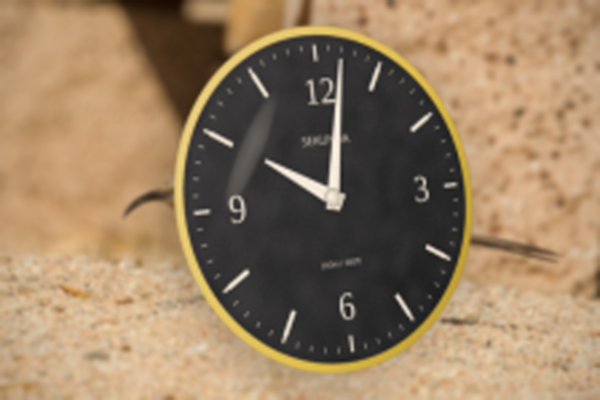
10:02
